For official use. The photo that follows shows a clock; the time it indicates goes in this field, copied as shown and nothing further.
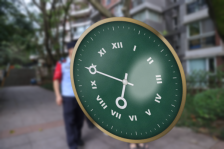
6:49
